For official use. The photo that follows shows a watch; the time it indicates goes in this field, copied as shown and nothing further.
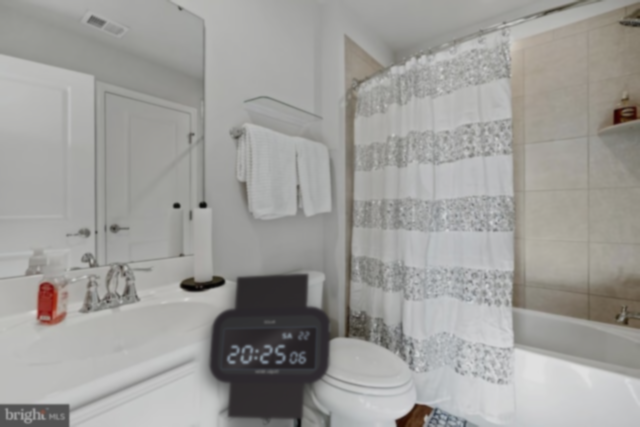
20:25:06
